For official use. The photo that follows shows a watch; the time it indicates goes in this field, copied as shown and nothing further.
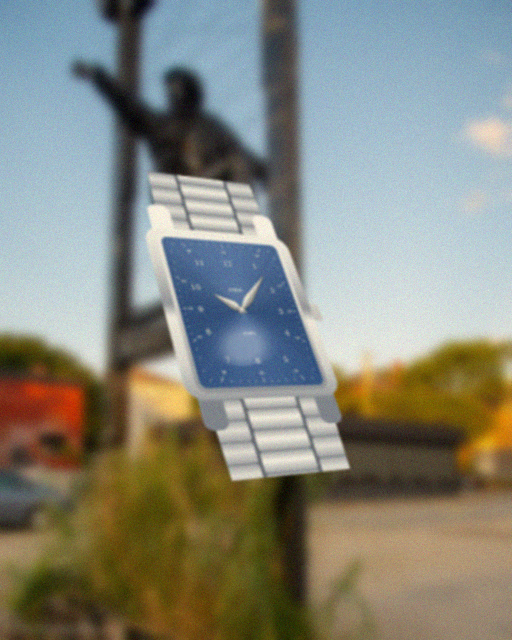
10:07
